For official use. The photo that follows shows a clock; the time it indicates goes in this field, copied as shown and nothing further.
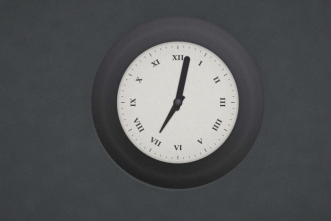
7:02
